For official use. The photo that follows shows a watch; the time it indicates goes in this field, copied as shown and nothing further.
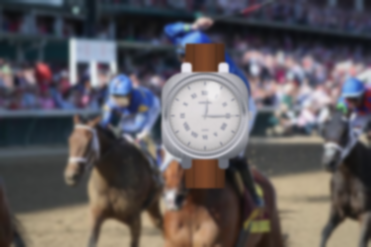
12:15
